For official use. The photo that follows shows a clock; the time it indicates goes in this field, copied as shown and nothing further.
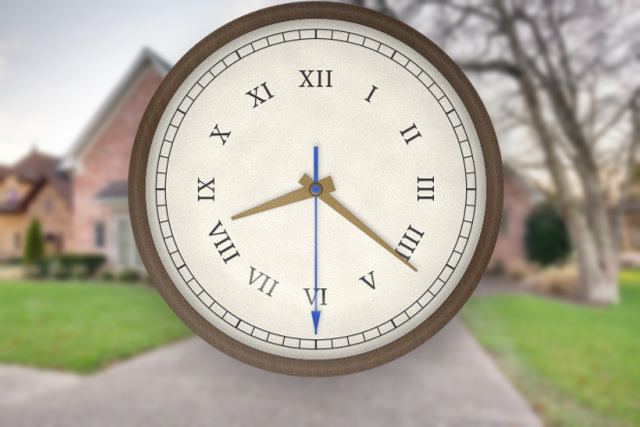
8:21:30
